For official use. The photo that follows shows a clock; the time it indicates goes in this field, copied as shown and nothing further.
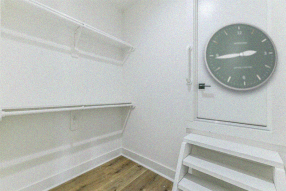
2:44
